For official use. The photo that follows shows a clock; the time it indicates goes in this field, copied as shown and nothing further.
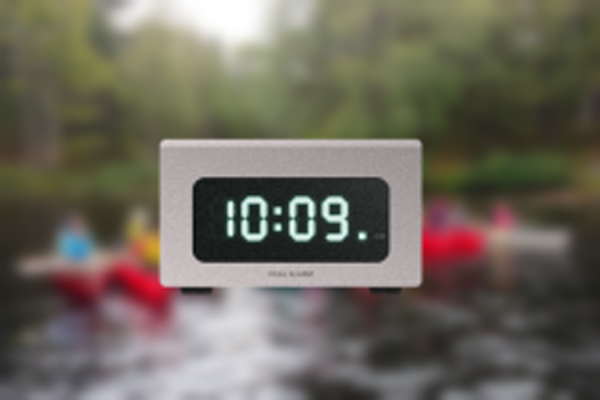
10:09
